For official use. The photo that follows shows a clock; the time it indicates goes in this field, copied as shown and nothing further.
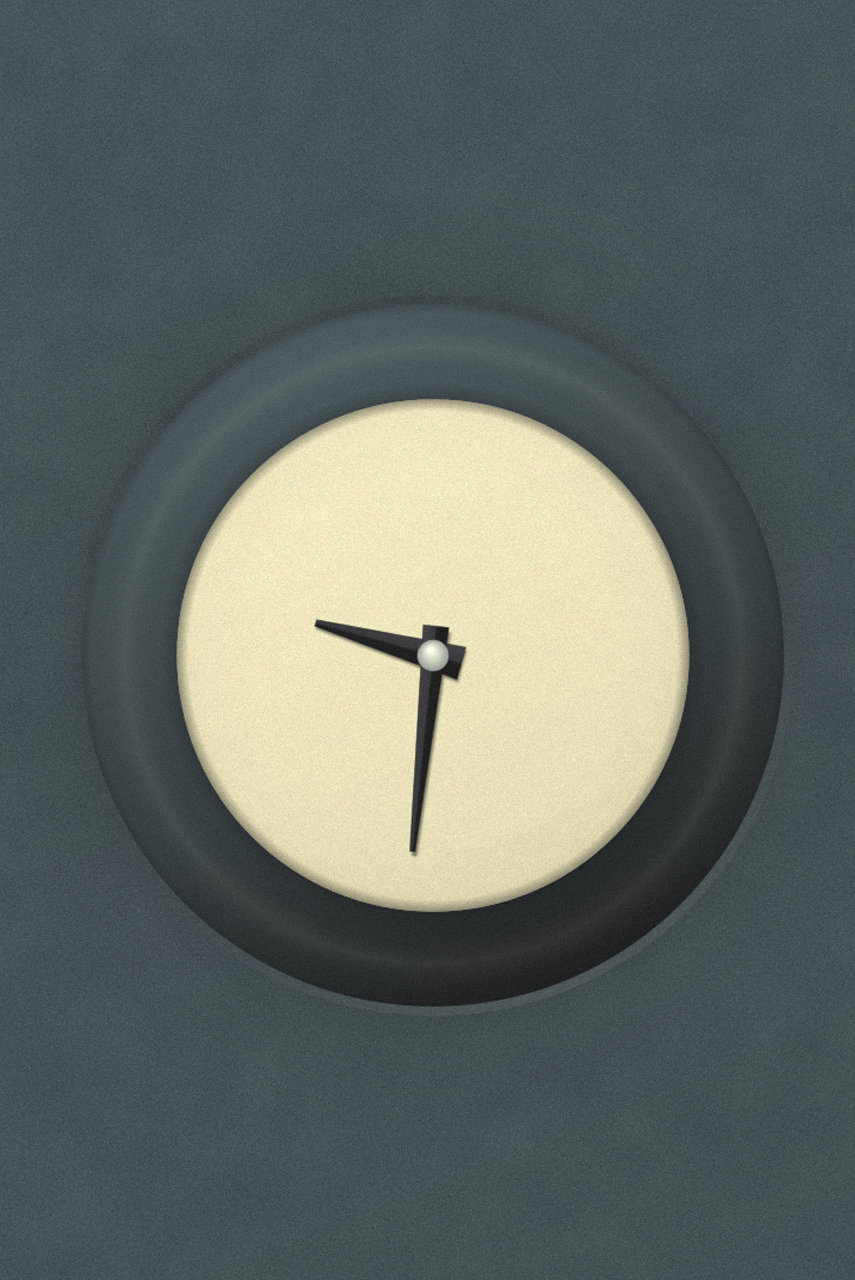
9:31
